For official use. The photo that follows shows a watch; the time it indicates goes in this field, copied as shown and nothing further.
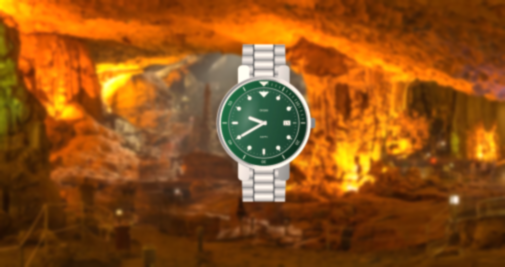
9:40
